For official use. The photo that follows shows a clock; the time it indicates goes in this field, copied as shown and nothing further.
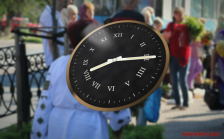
8:15
